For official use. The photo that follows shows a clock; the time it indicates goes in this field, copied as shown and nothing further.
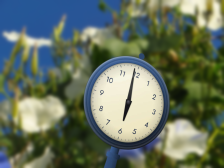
5:59
